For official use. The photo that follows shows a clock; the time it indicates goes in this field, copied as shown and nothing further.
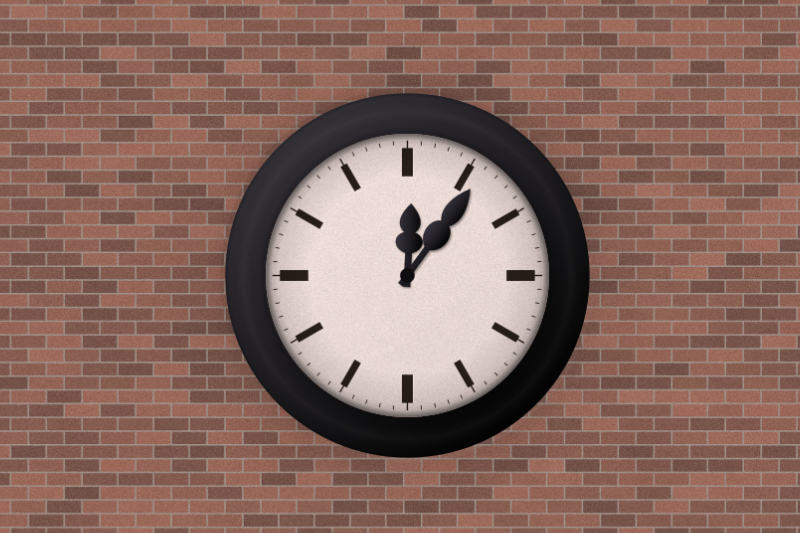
12:06
